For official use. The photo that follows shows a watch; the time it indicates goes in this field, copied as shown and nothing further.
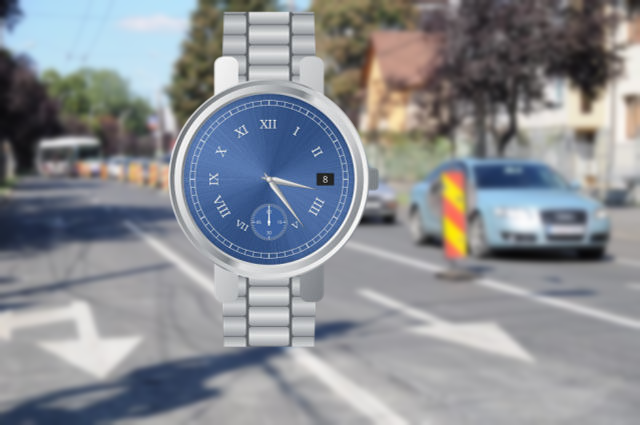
3:24
